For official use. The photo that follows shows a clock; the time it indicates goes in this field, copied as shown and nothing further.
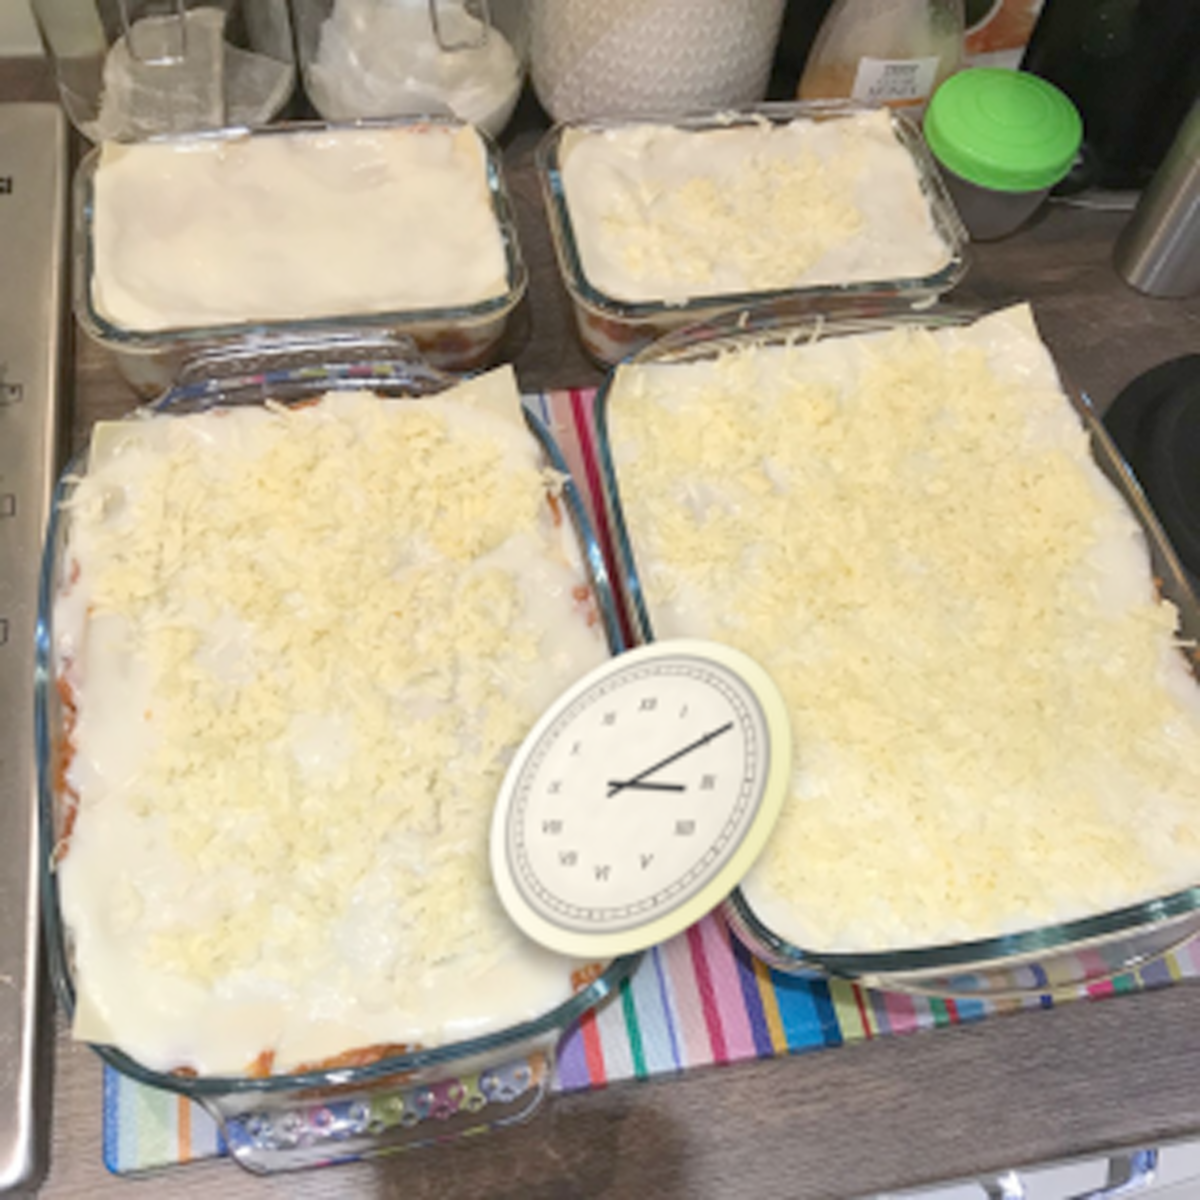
3:10
